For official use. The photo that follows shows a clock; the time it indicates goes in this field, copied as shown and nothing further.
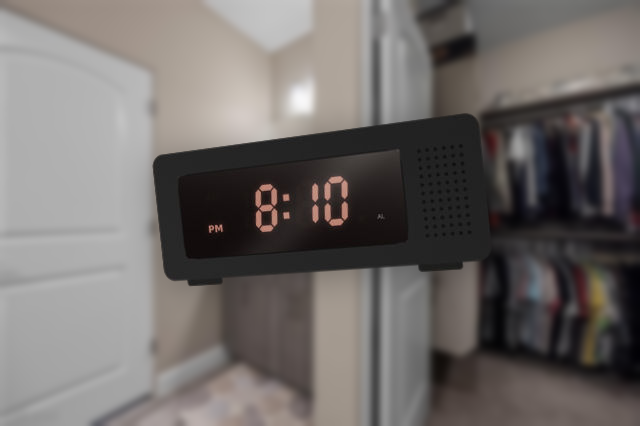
8:10
